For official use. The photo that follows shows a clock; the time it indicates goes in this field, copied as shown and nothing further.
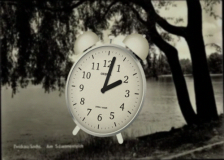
2:02
